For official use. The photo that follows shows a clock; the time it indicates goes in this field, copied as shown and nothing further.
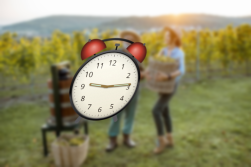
9:14
